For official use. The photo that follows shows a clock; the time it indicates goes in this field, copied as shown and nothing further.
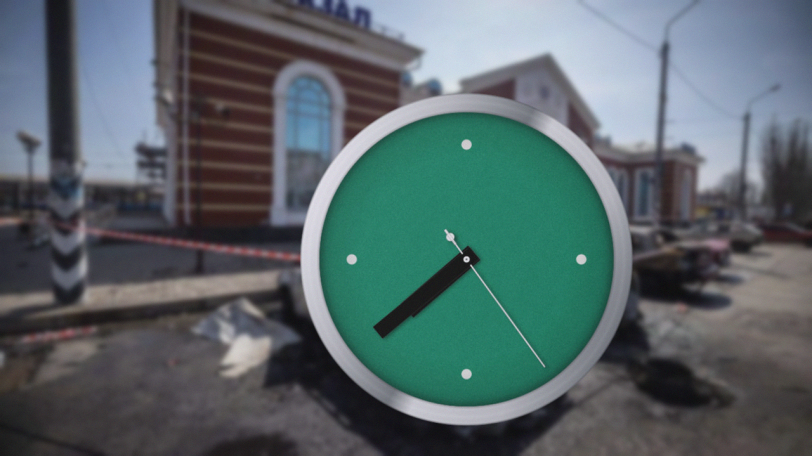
7:38:24
